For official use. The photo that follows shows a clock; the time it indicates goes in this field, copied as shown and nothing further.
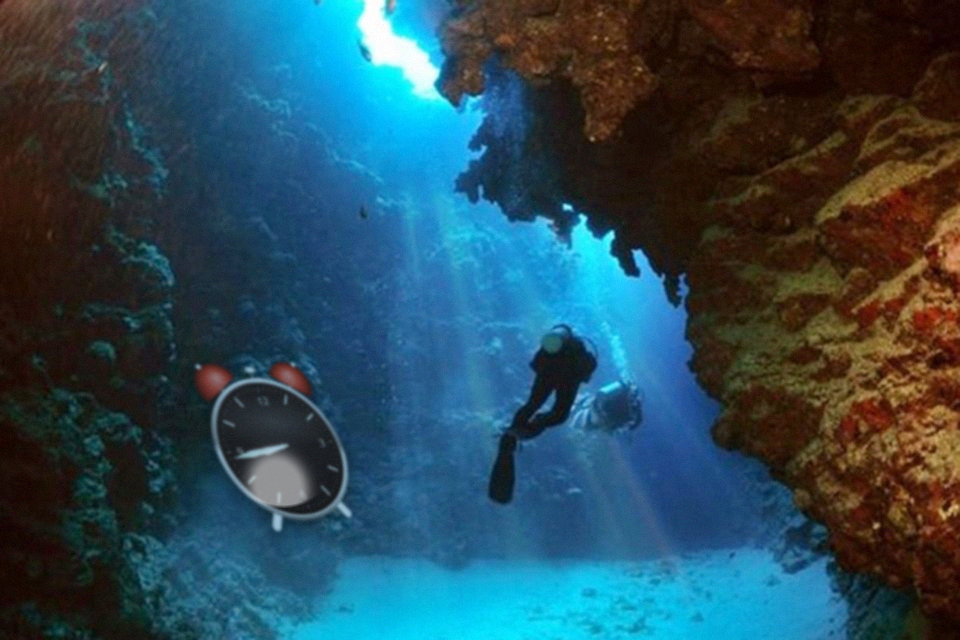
8:44
